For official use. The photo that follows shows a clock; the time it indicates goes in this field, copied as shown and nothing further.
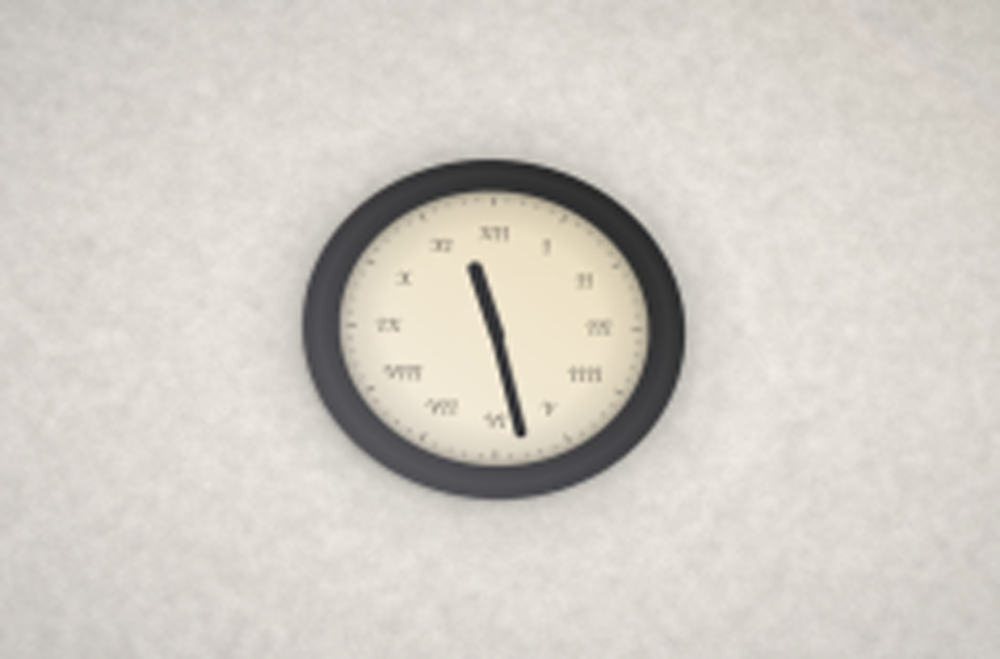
11:28
